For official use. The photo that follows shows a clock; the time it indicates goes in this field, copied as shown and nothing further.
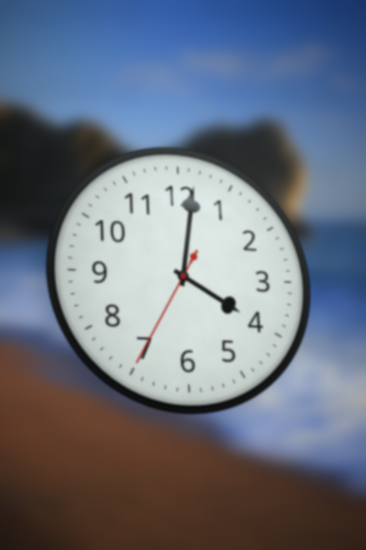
4:01:35
